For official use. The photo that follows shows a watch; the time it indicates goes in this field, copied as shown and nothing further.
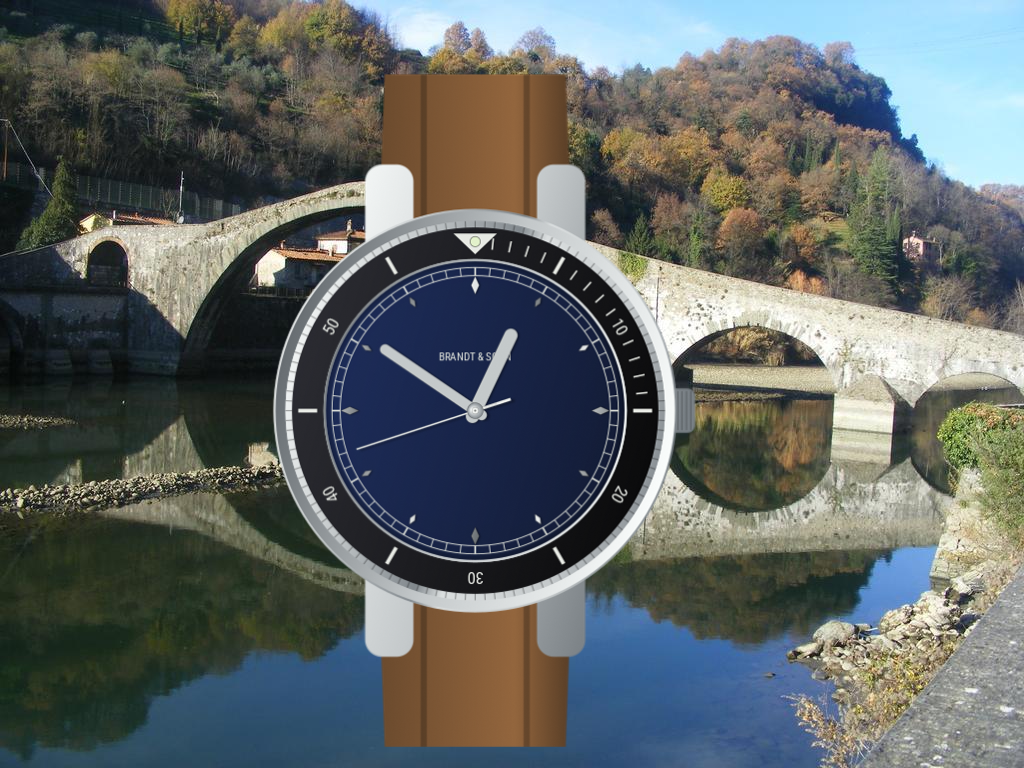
12:50:42
